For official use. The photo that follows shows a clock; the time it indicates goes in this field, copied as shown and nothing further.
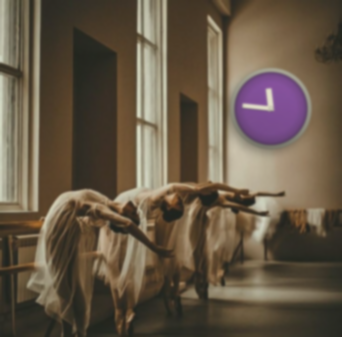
11:46
